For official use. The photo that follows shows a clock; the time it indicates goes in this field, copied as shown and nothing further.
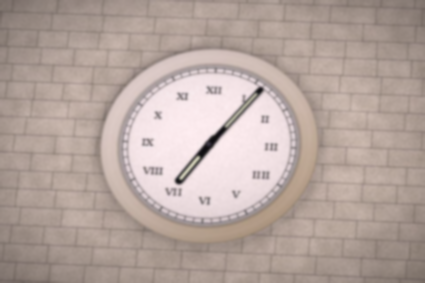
7:06
